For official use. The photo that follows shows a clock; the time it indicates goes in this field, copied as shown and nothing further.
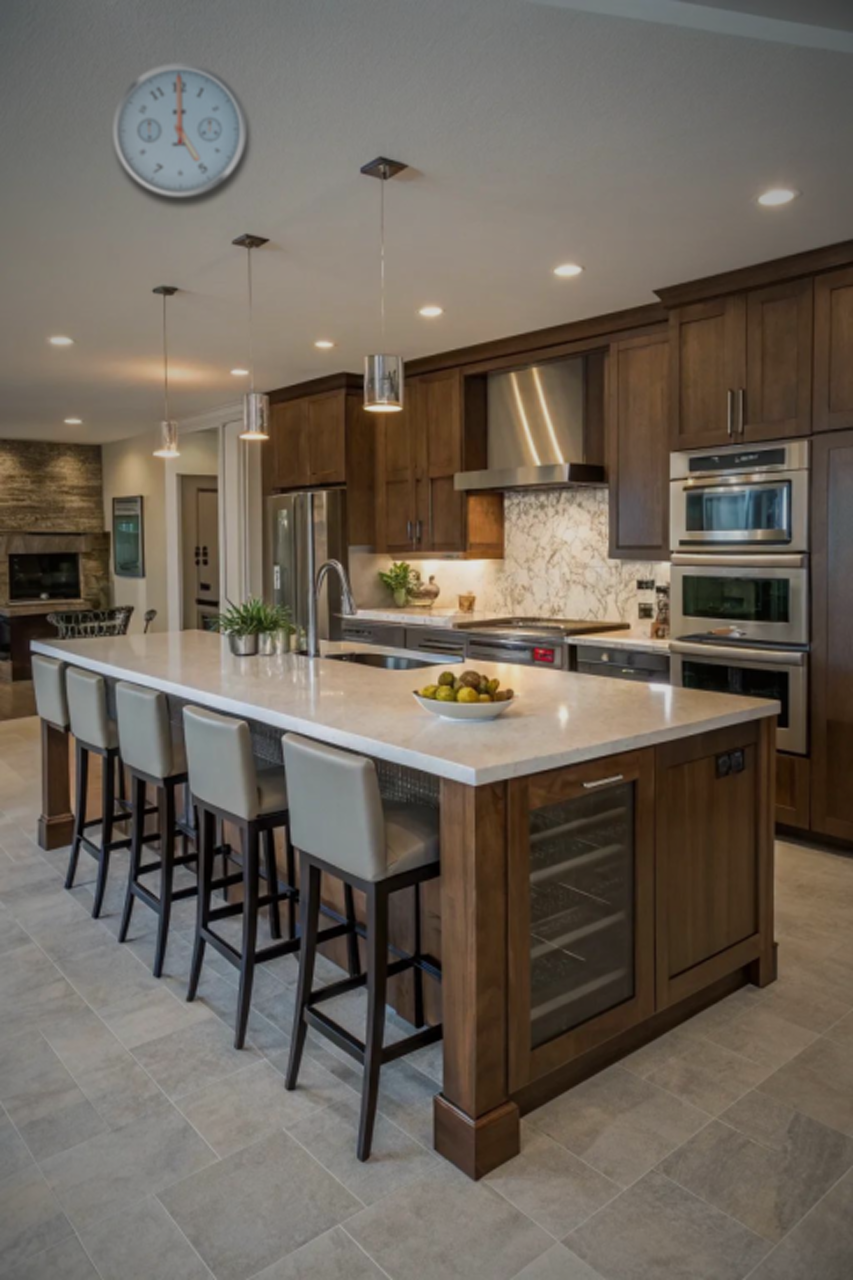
5:00
